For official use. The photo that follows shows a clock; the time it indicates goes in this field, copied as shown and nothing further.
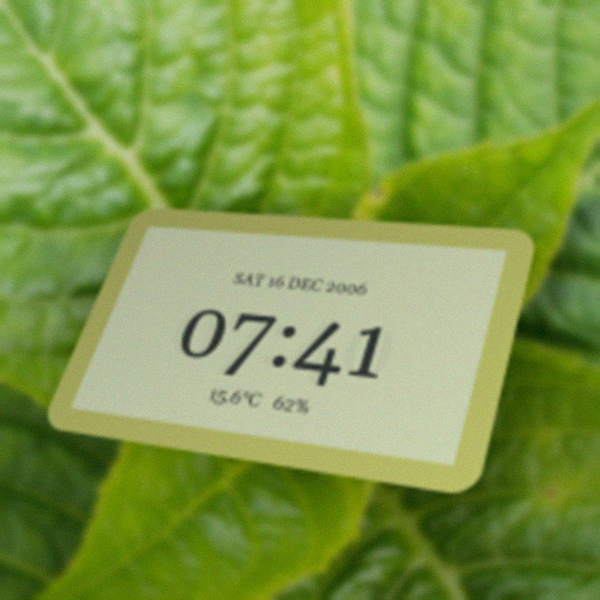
7:41
